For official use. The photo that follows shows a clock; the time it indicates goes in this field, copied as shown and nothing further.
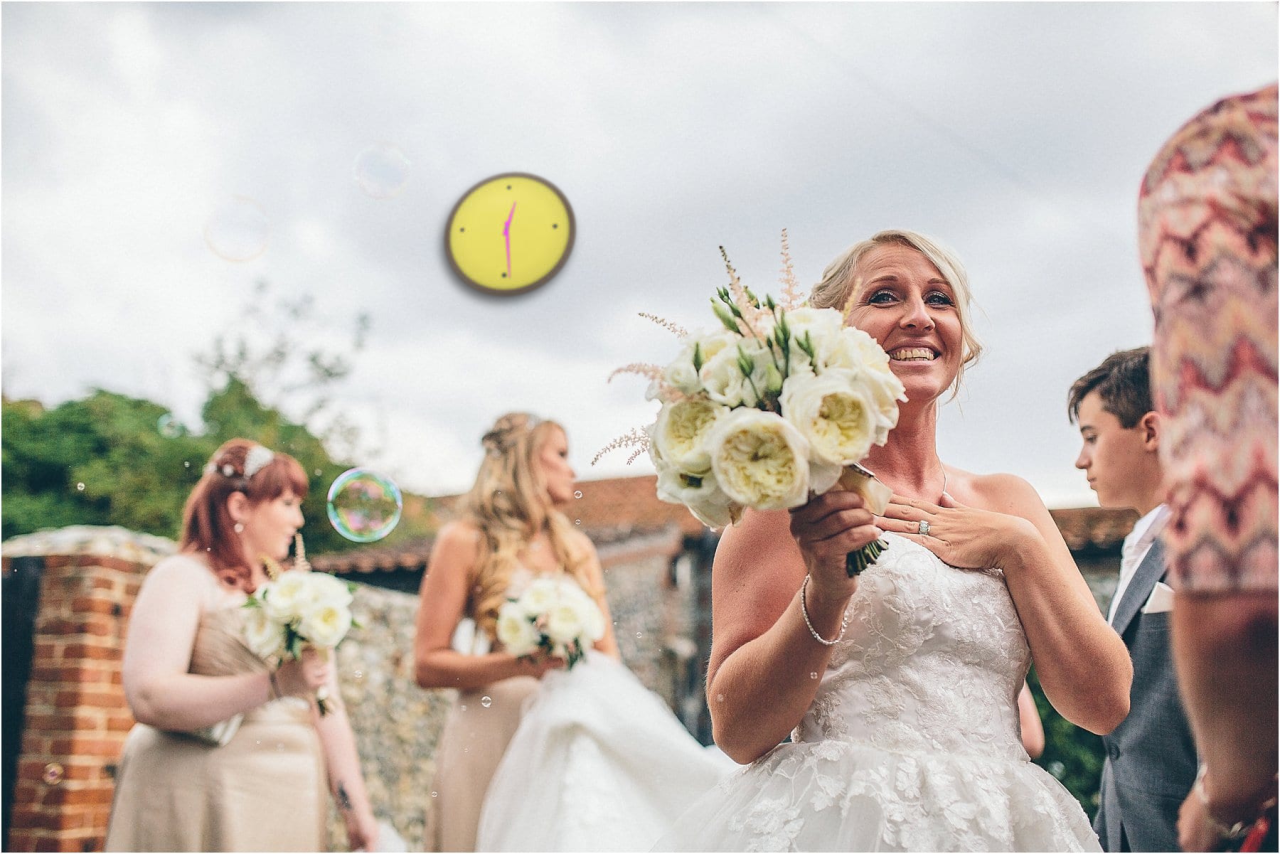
12:29
